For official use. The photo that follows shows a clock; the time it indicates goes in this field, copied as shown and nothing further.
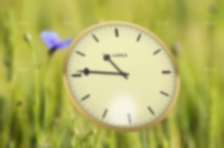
10:46
